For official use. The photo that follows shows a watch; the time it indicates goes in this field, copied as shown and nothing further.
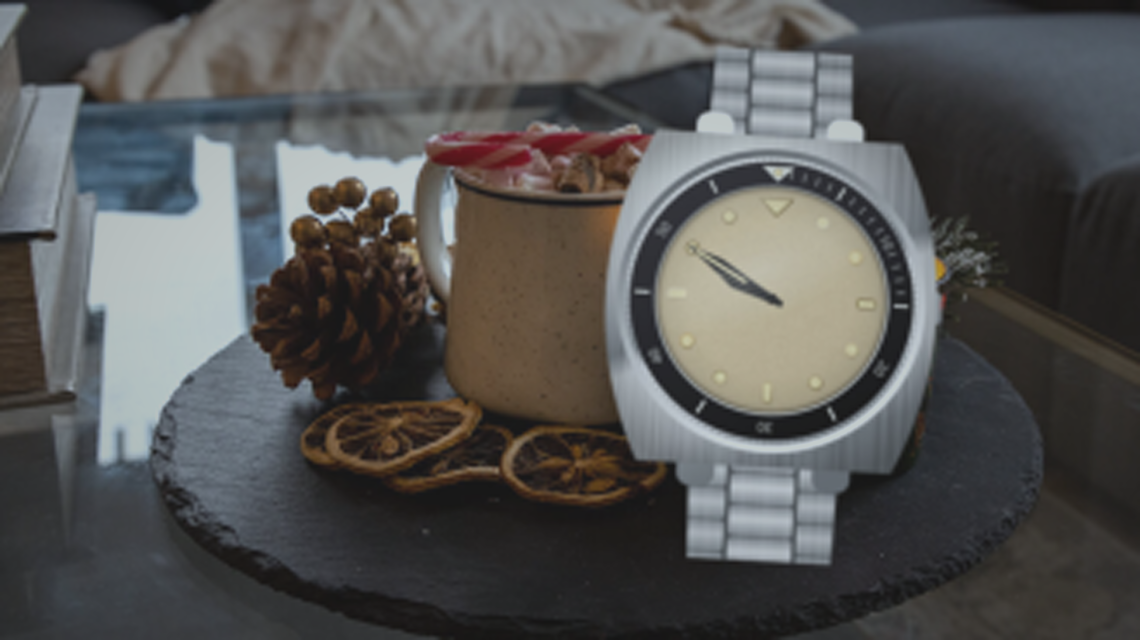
9:50
